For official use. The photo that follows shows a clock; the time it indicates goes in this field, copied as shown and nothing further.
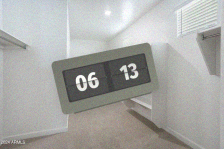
6:13
